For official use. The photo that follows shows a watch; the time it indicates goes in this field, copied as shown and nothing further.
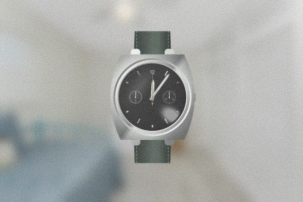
12:06
